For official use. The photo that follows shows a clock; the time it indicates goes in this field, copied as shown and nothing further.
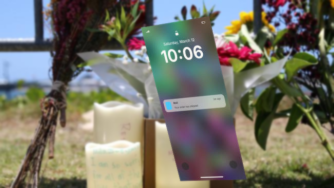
10:06
